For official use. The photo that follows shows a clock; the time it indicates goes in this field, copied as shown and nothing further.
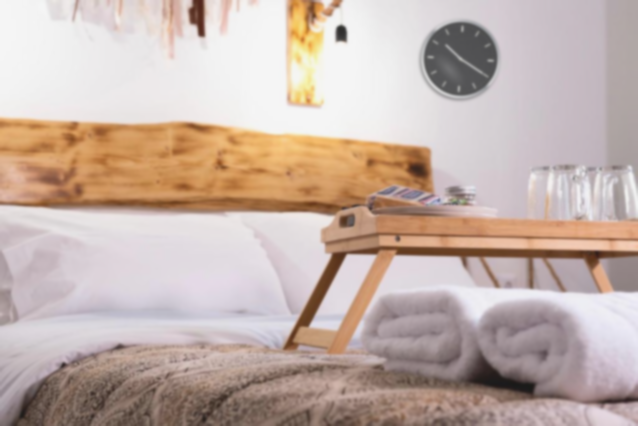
10:20
